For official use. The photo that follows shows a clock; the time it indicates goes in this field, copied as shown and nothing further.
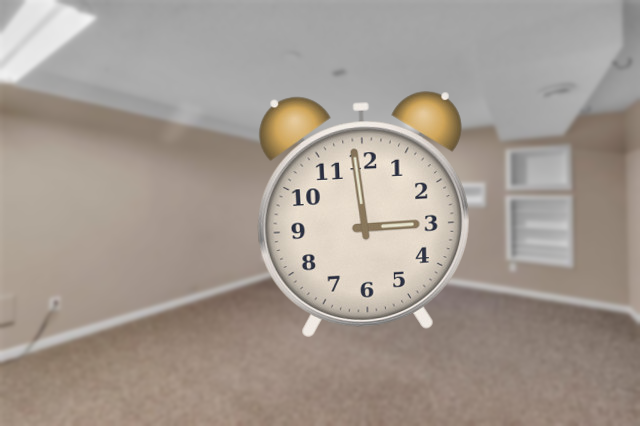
2:59
